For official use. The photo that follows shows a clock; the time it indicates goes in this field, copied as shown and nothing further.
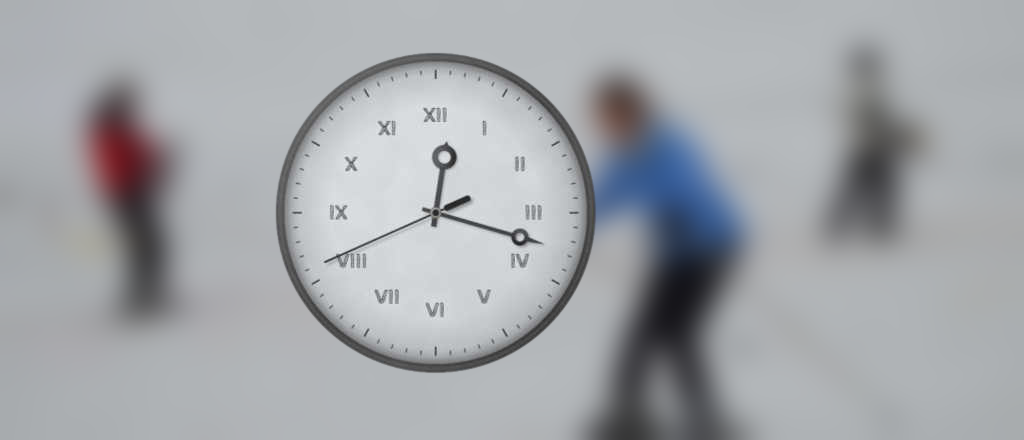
12:17:41
